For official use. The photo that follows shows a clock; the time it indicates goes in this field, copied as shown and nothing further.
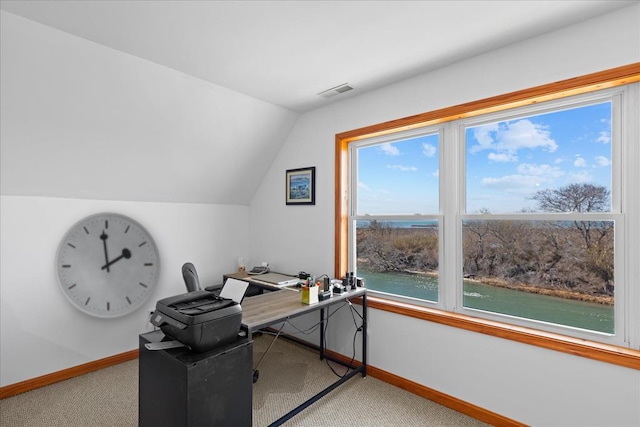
1:59
